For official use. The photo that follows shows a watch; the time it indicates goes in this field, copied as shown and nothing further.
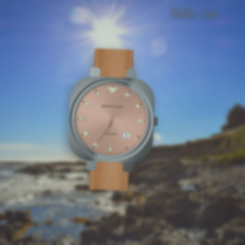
6:35
